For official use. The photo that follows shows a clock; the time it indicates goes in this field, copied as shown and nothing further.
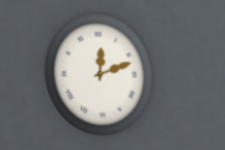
12:12
